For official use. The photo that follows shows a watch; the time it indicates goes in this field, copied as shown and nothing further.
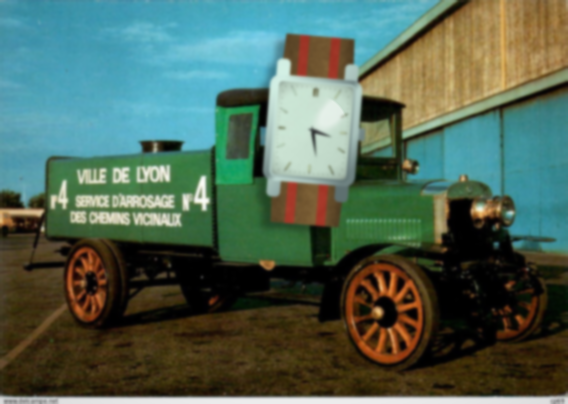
3:28
